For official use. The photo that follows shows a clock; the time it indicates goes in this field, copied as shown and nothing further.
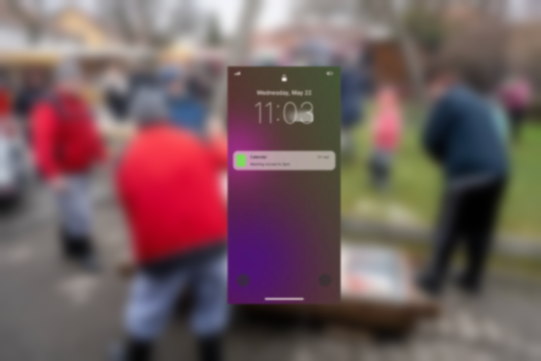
11:03
